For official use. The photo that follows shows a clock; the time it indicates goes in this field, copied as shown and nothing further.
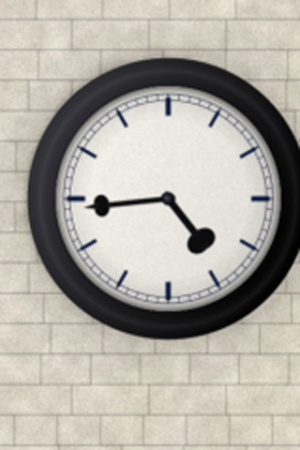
4:44
